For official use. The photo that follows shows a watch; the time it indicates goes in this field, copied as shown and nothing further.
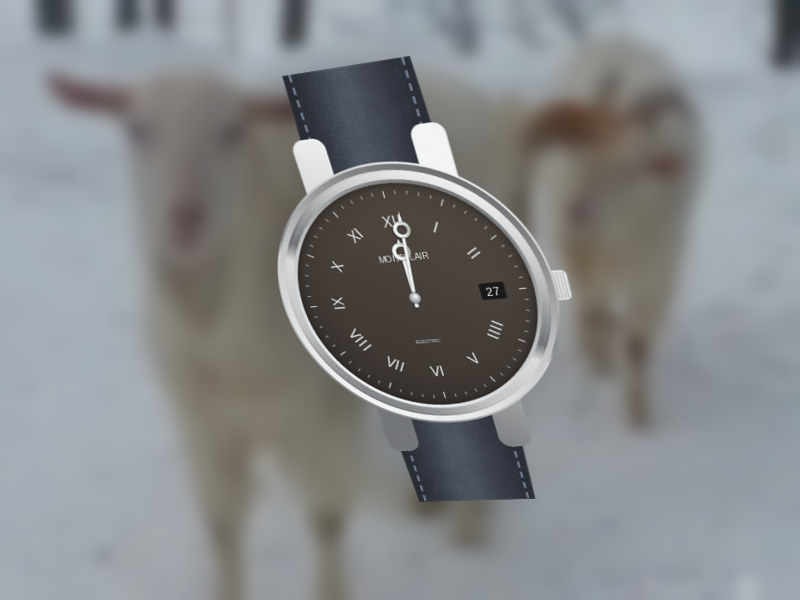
12:01
